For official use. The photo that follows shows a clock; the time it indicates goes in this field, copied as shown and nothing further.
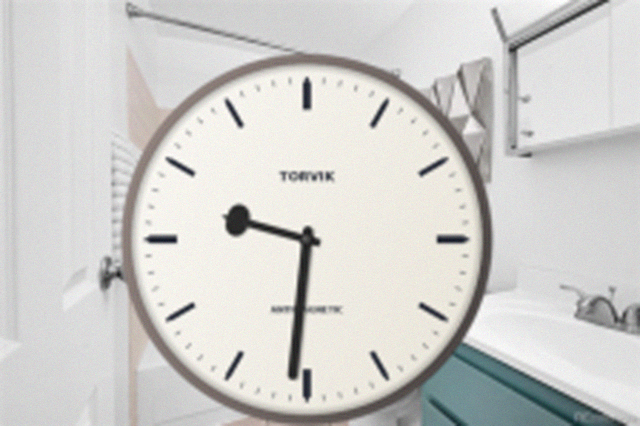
9:31
